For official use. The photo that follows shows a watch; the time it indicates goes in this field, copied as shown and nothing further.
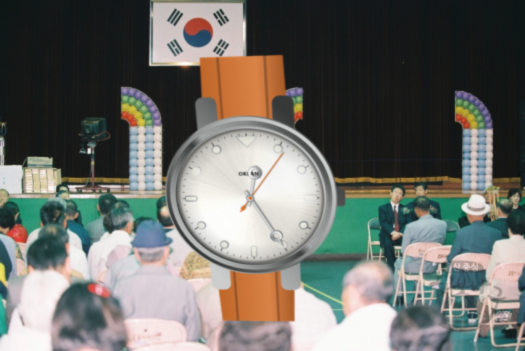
12:25:06
